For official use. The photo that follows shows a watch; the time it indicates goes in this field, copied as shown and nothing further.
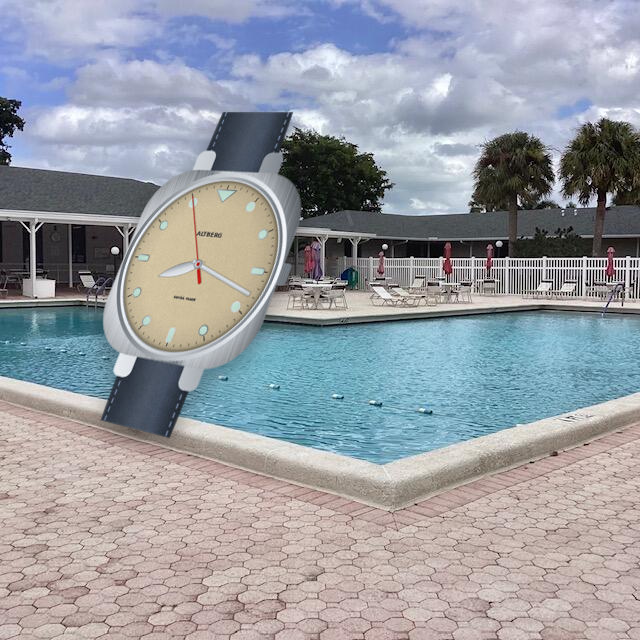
8:17:55
